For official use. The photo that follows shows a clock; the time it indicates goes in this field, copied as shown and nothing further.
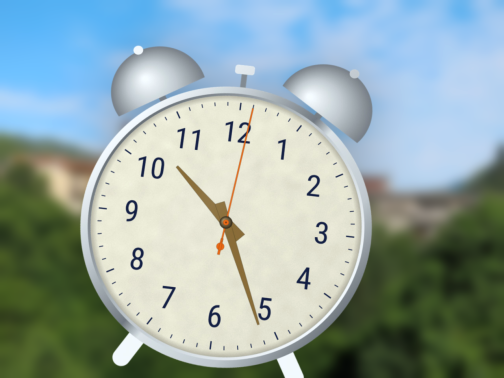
10:26:01
